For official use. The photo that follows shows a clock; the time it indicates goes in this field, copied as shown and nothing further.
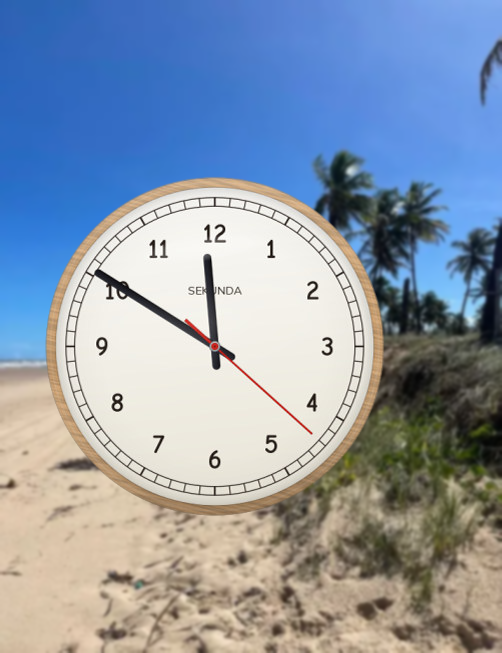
11:50:22
